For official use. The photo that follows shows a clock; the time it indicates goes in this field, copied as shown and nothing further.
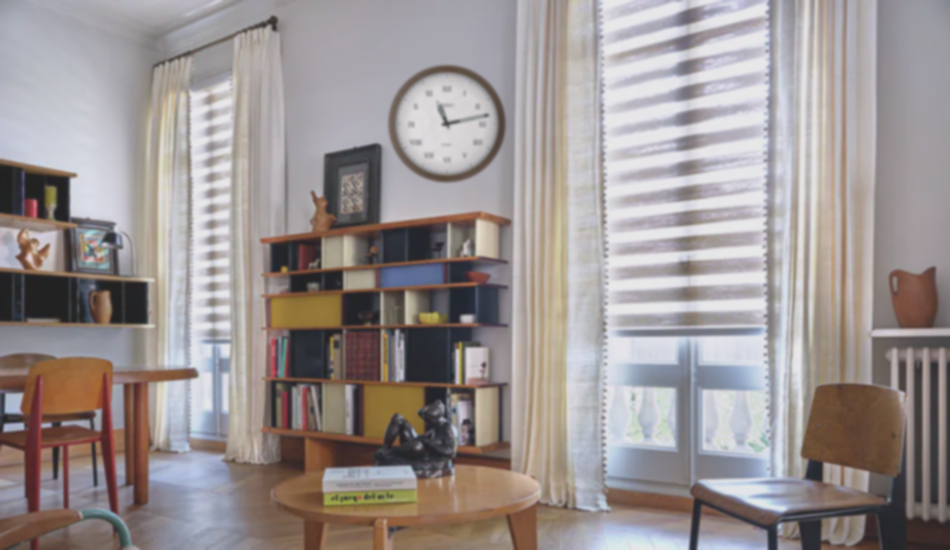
11:13
